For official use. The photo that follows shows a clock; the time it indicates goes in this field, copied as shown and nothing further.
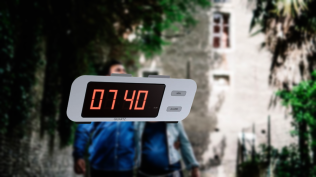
7:40
